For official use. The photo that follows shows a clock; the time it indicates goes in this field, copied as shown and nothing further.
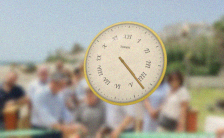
4:22
